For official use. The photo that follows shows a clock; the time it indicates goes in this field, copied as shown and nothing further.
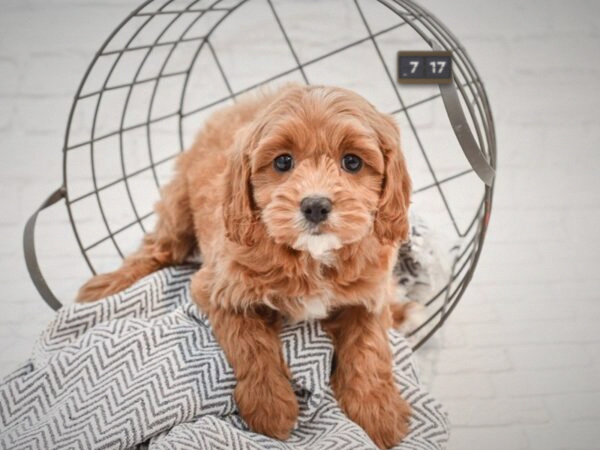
7:17
